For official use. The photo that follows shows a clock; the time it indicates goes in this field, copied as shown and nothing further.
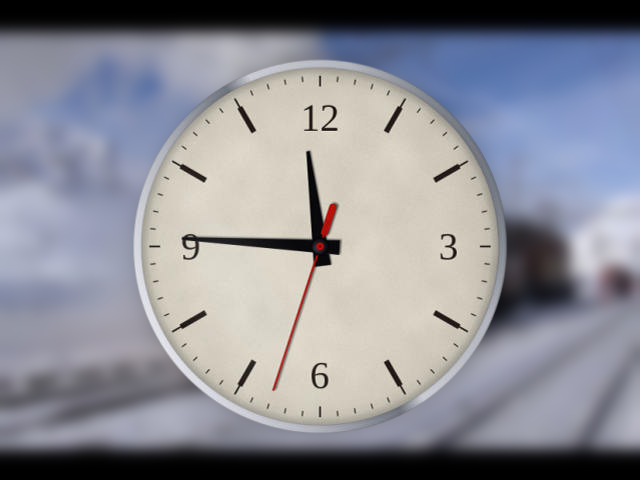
11:45:33
